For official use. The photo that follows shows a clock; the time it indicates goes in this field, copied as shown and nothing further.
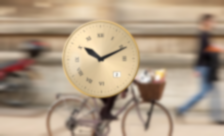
10:11
